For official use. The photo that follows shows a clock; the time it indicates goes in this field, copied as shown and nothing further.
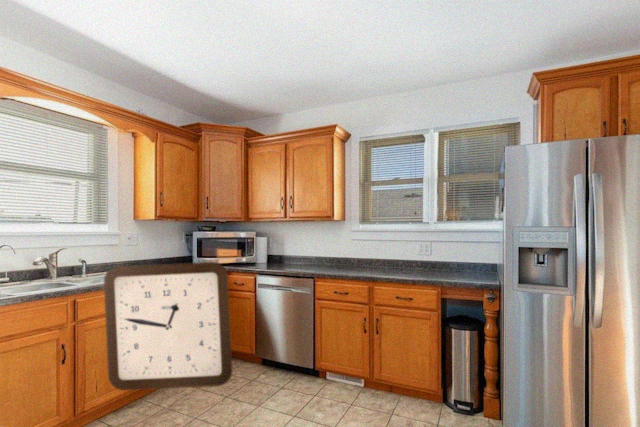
12:47
